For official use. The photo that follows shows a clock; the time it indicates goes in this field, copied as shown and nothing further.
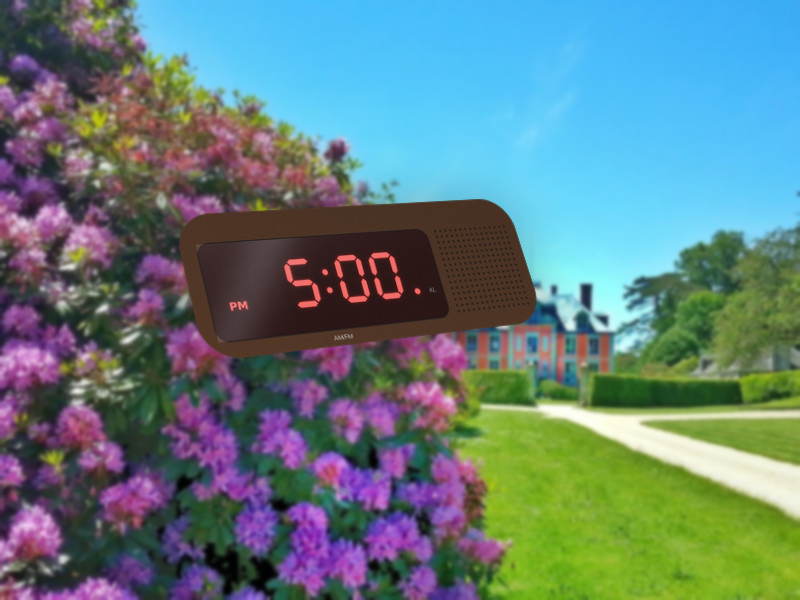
5:00
